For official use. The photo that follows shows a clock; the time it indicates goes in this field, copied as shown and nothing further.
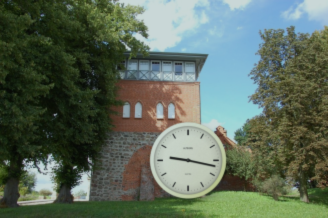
9:17
